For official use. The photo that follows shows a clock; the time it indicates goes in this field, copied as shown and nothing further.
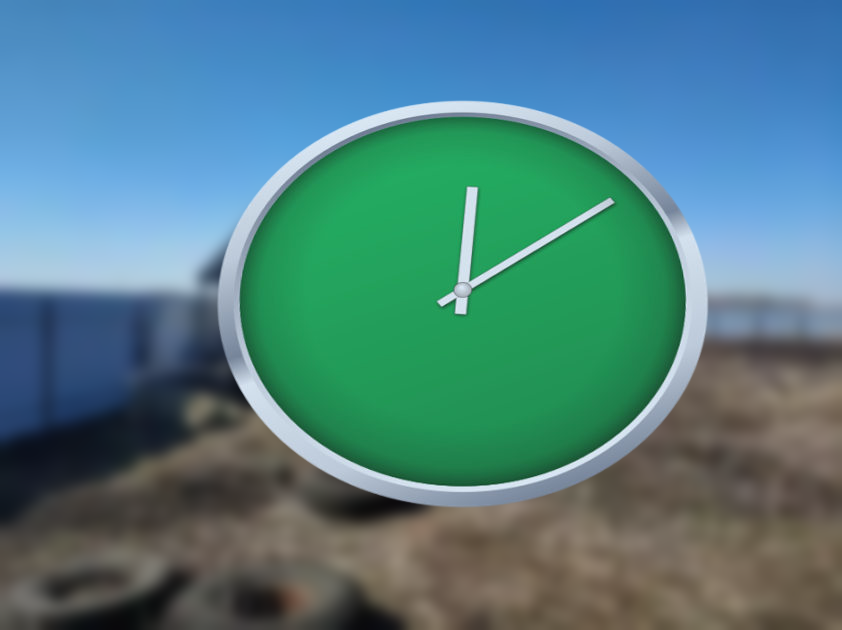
12:09
